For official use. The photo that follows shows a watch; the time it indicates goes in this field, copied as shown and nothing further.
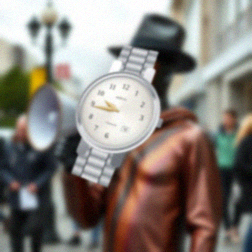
9:44
